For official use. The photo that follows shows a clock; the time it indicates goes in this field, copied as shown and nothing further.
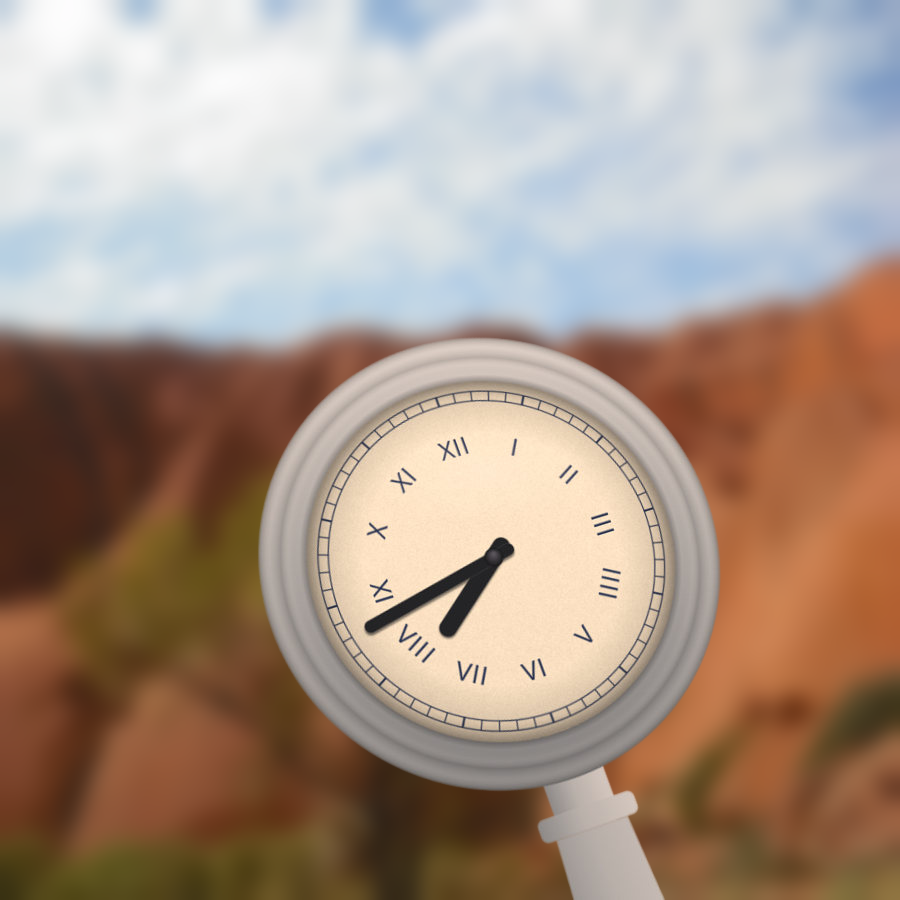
7:43
